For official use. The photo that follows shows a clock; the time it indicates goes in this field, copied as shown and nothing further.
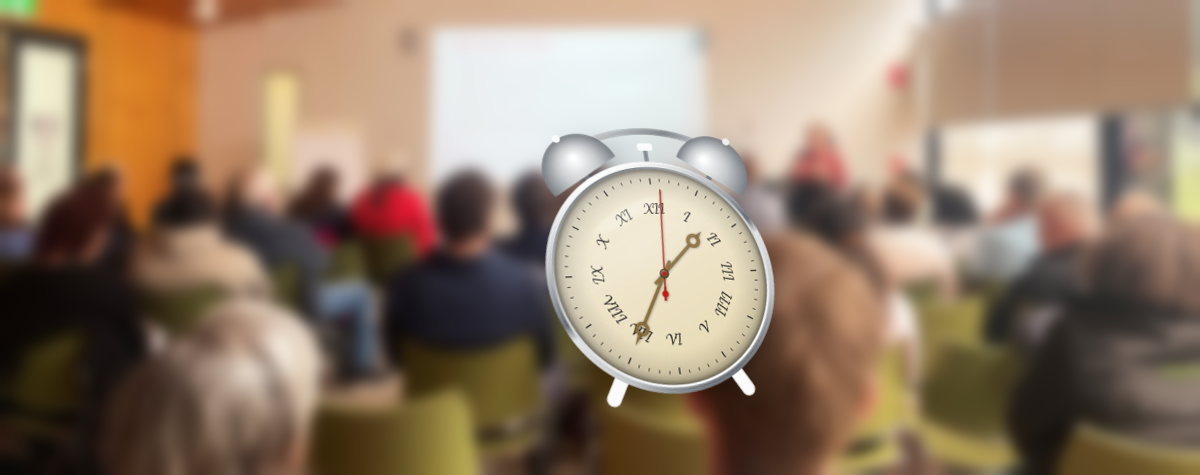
1:35:01
